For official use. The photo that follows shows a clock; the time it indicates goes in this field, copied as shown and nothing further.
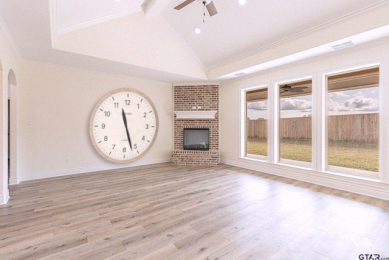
11:27
